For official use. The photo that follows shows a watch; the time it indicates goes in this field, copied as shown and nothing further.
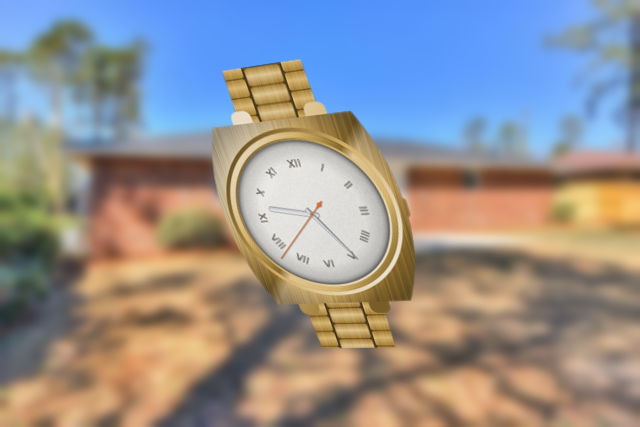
9:24:38
